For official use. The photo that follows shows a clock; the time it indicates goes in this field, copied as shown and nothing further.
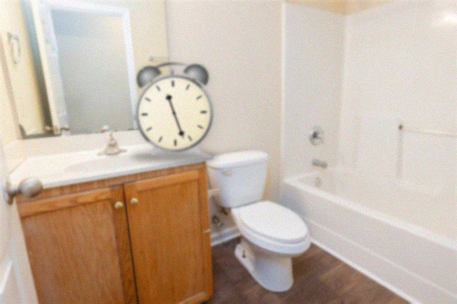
11:27
